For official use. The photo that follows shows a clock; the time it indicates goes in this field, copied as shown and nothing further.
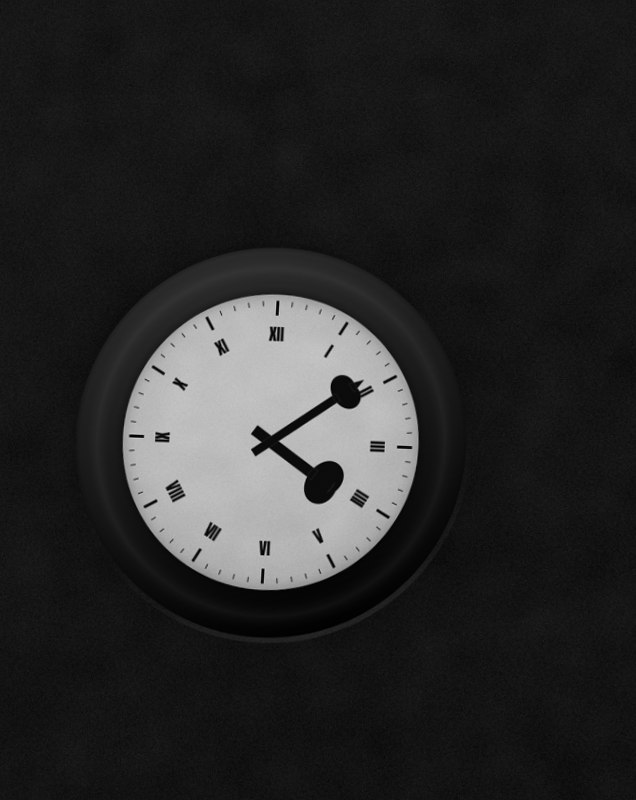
4:09
